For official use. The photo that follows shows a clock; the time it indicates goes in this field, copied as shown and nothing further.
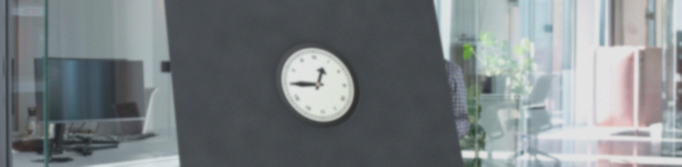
12:45
